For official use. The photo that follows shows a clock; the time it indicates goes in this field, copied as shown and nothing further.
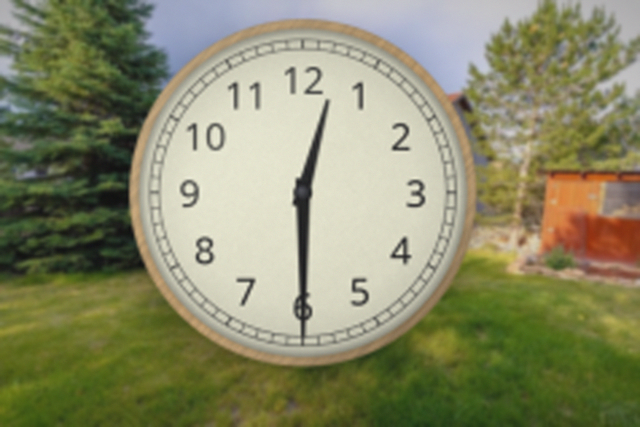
12:30
